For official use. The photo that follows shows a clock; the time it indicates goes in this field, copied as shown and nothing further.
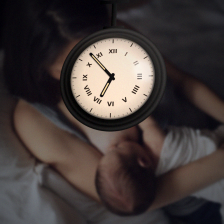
6:53
